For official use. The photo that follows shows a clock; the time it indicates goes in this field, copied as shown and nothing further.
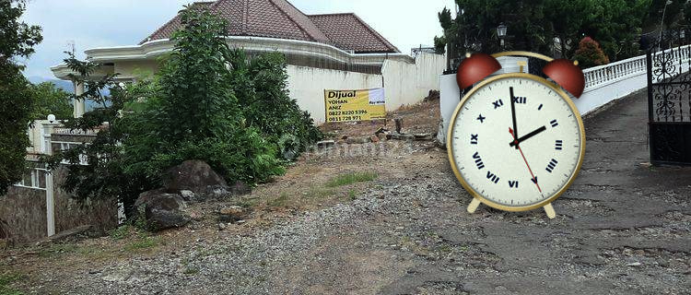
1:58:25
